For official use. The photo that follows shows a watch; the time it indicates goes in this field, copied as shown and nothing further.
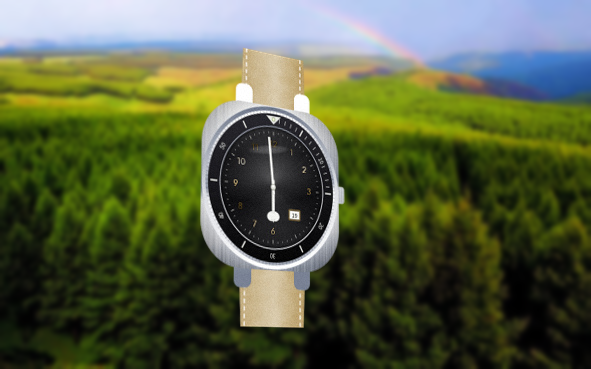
5:59
